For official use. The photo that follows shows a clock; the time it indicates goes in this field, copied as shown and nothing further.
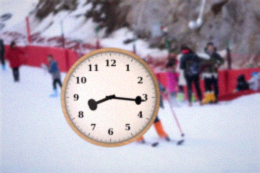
8:16
